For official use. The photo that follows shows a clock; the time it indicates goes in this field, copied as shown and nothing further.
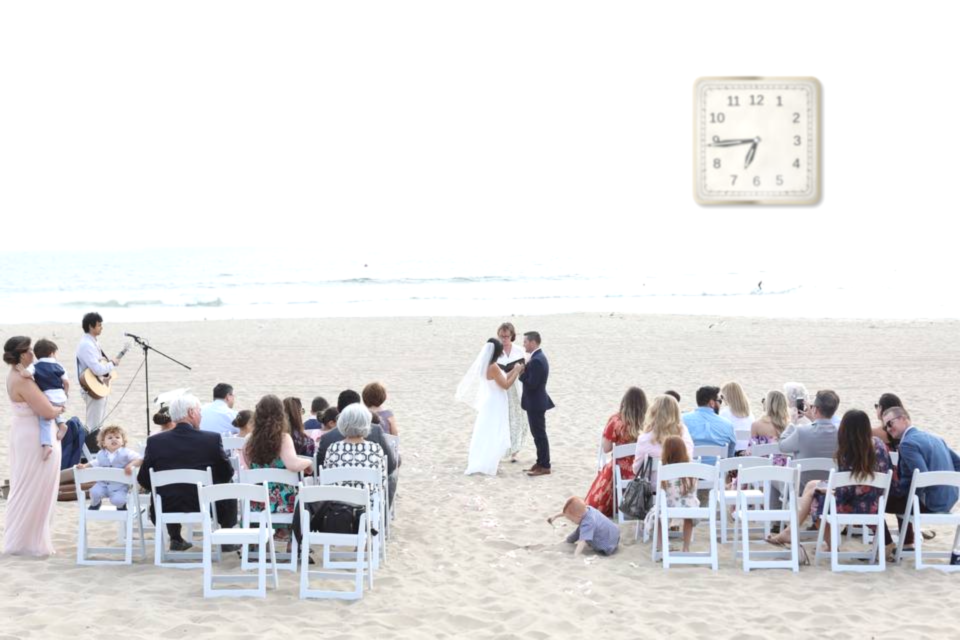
6:44
